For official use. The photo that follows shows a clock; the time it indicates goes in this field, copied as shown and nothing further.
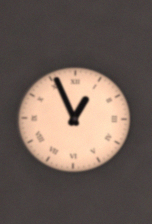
12:56
